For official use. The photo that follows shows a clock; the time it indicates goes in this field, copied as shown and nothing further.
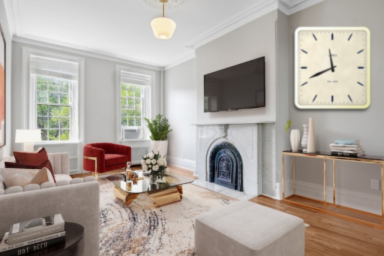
11:41
